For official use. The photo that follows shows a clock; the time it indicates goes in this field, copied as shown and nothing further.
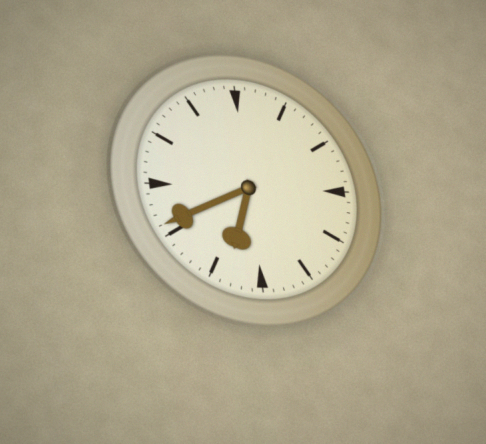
6:41
